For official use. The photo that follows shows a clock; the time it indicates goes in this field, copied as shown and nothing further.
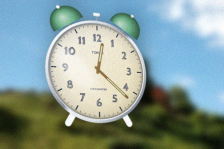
12:22
